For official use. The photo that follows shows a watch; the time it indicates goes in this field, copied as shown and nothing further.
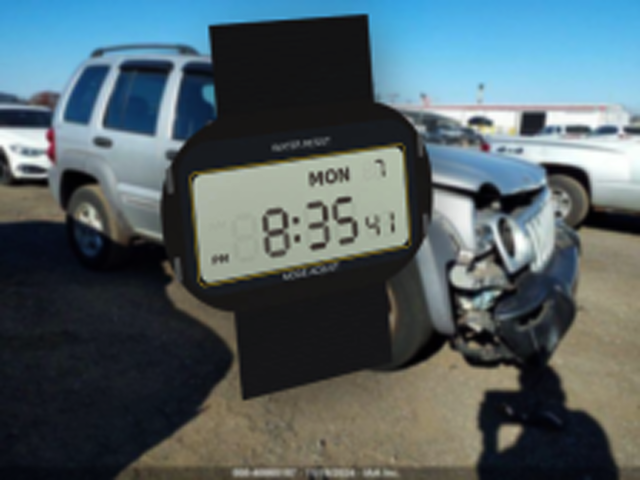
8:35:41
